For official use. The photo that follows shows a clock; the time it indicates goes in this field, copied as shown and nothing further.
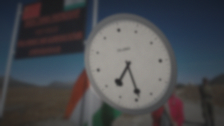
7:29
